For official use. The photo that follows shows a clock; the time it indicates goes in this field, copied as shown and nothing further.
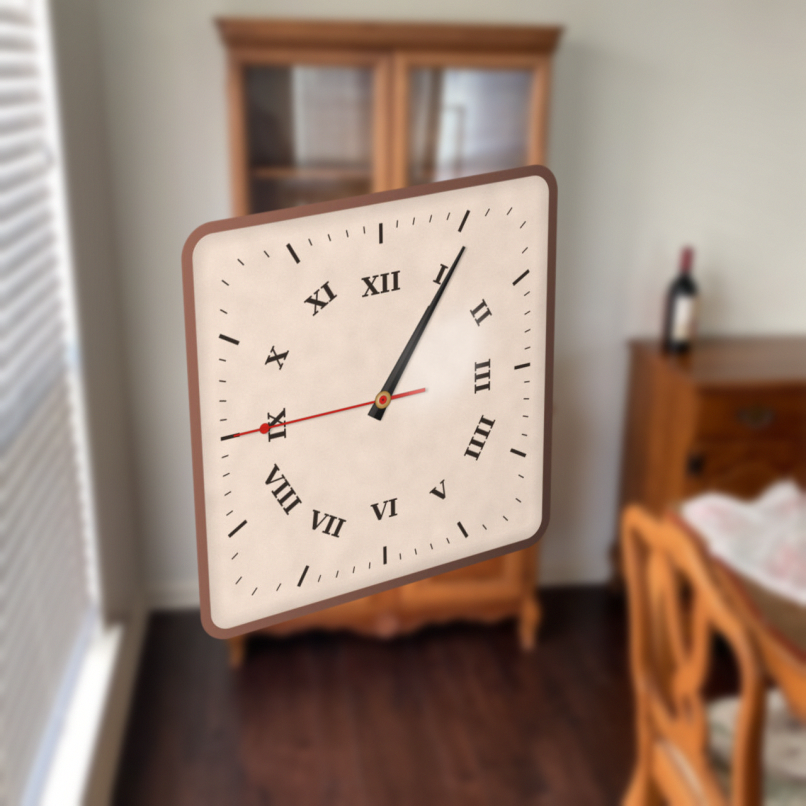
1:05:45
